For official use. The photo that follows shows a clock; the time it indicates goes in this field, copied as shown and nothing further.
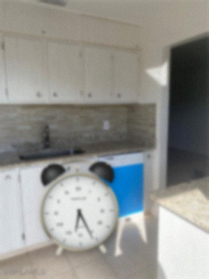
6:26
